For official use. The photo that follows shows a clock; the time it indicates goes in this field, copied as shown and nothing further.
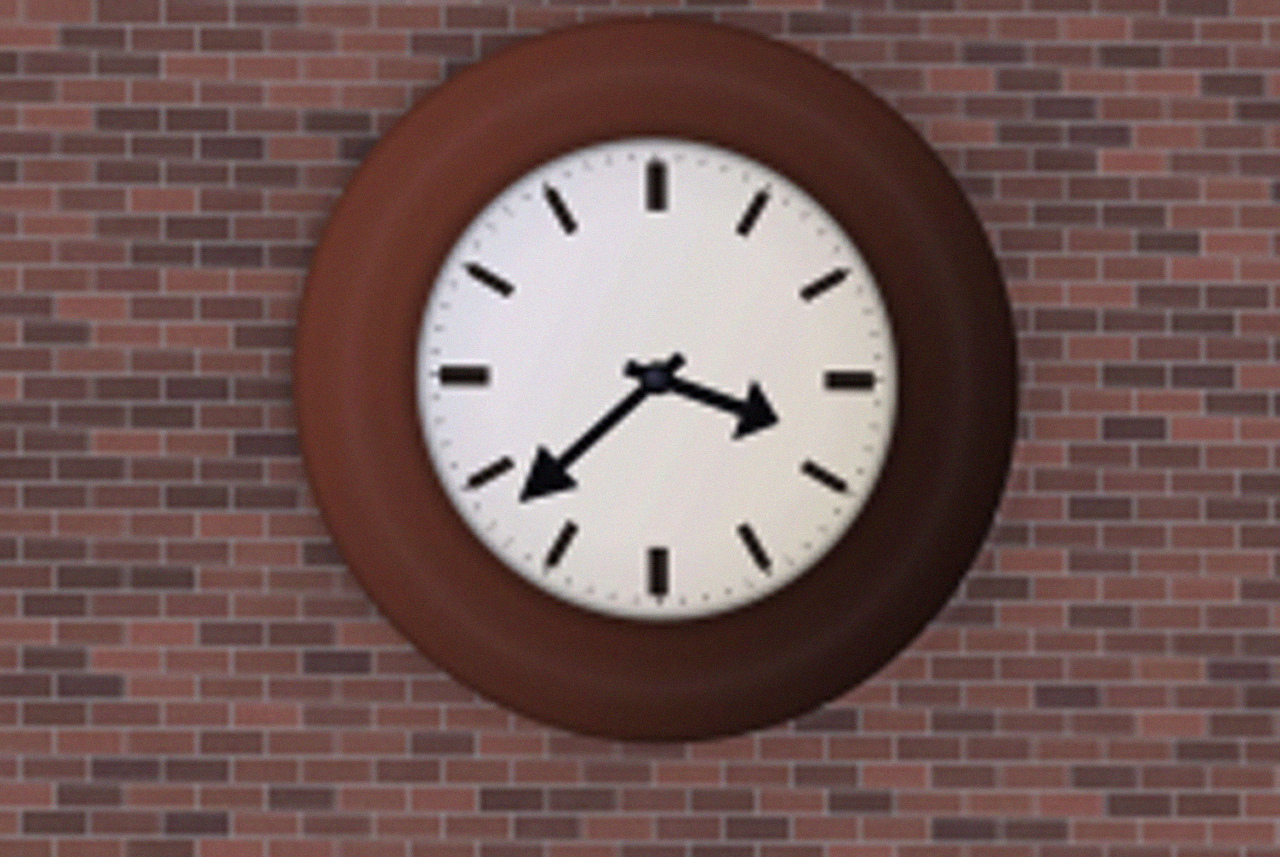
3:38
